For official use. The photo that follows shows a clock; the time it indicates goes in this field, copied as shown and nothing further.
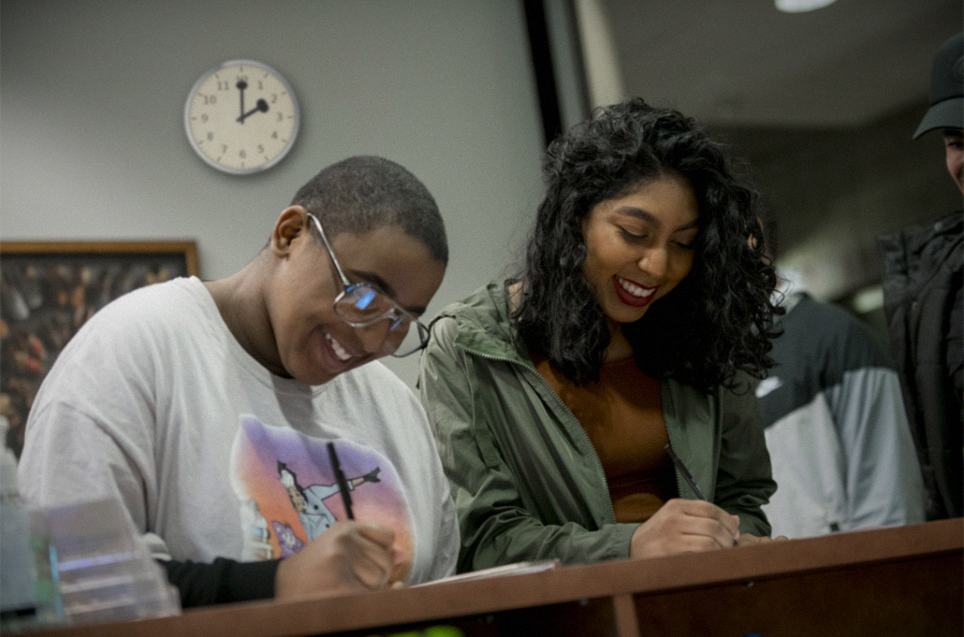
2:00
